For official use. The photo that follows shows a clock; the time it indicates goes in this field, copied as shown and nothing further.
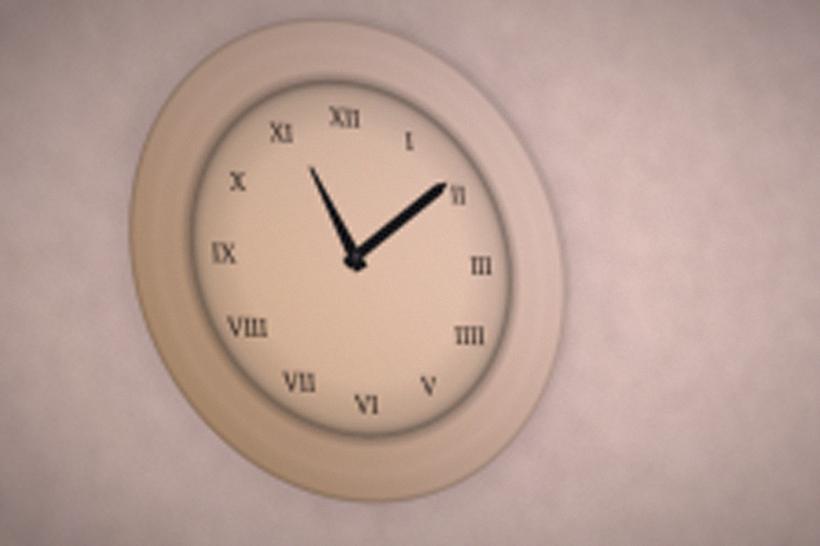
11:09
